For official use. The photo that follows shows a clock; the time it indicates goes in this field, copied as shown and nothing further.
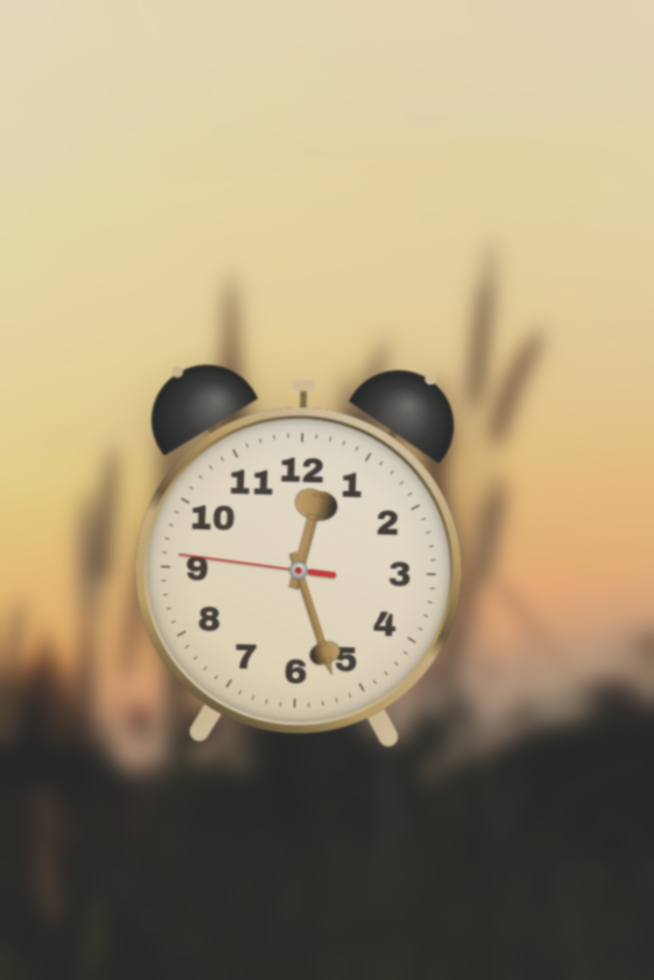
12:26:46
